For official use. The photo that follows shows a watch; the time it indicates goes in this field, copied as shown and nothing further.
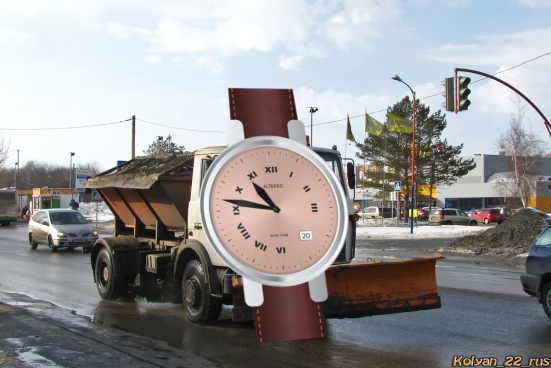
10:47
